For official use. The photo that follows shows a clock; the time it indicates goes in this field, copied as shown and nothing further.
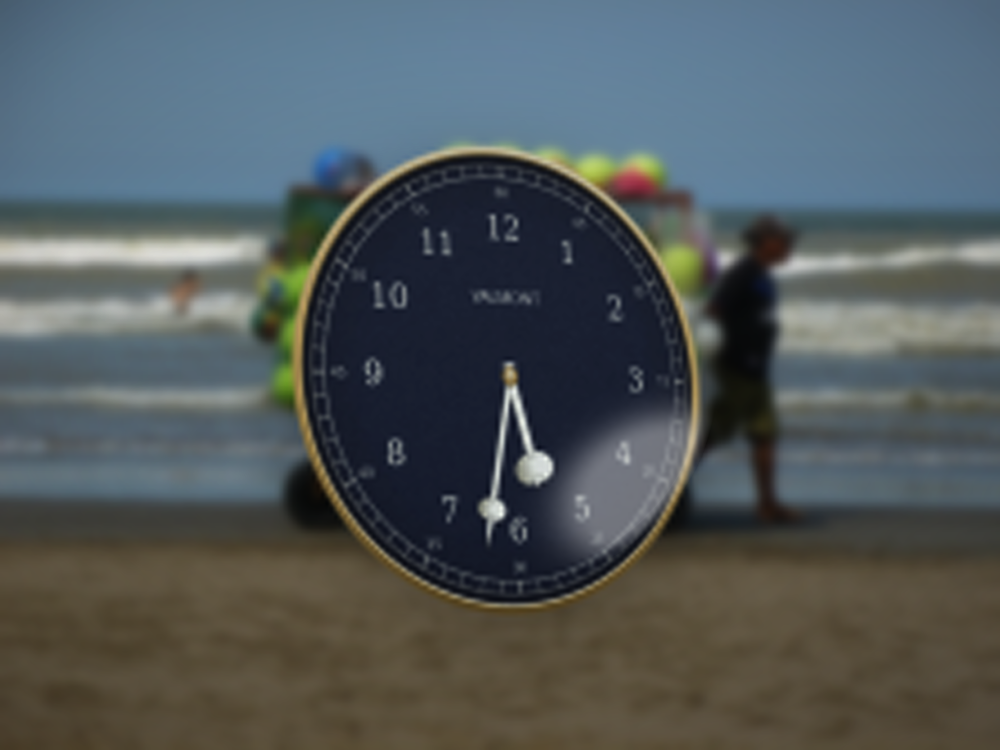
5:32
